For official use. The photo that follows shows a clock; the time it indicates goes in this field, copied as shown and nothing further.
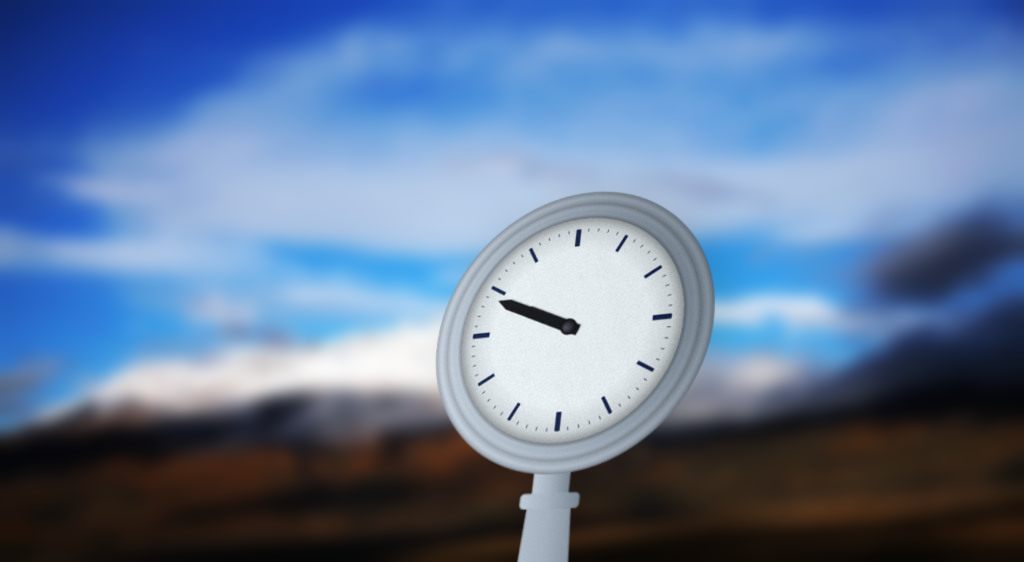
9:49
